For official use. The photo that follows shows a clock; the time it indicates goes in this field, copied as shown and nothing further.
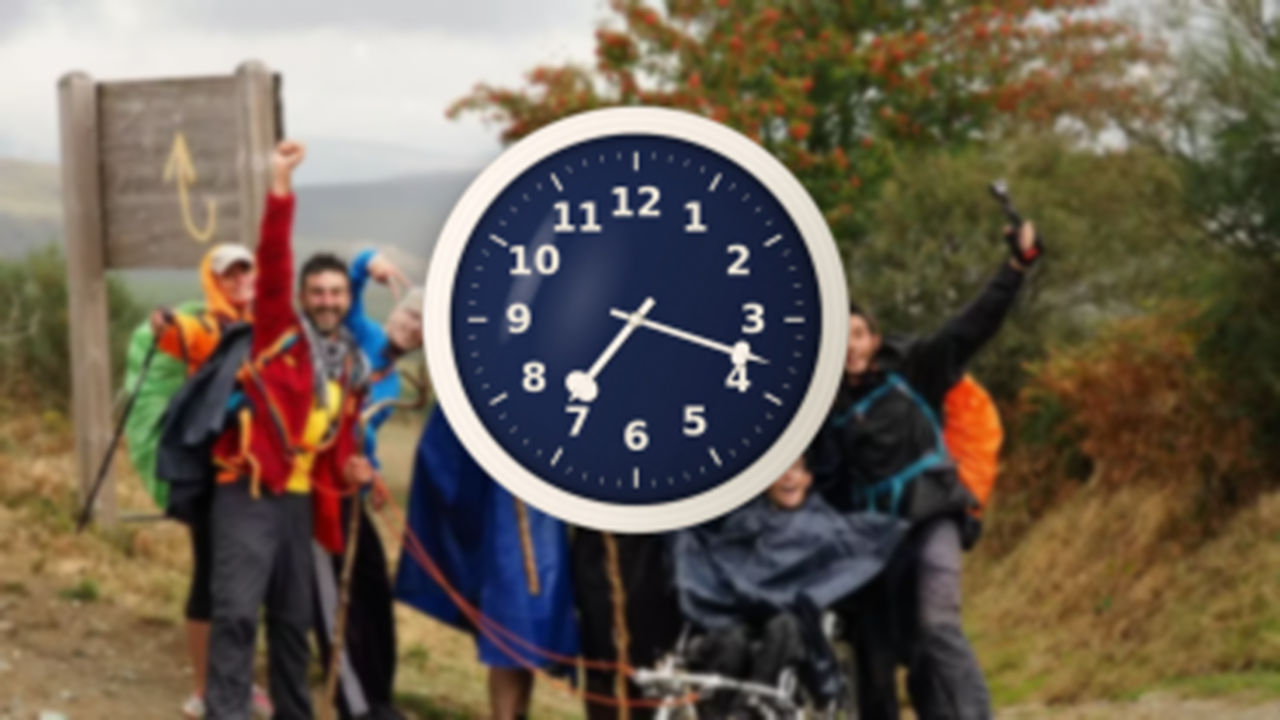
7:18
